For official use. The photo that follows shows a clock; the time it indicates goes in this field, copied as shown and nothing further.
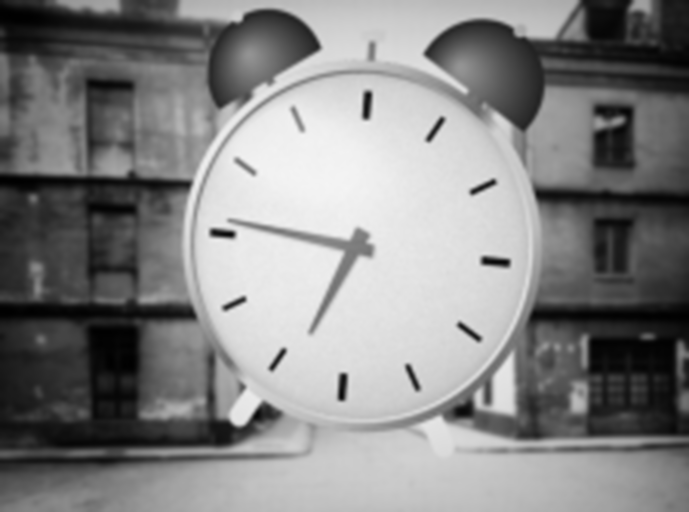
6:46
